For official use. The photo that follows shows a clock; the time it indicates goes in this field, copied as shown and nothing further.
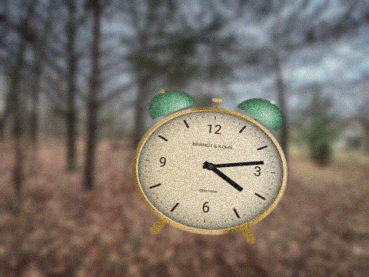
4:13
